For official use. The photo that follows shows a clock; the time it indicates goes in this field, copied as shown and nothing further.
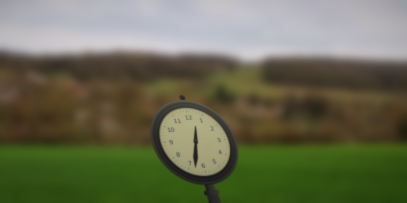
12:33
